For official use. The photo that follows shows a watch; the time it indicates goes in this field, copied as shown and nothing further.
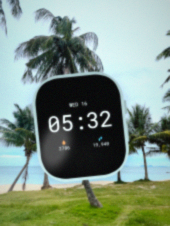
5:32
